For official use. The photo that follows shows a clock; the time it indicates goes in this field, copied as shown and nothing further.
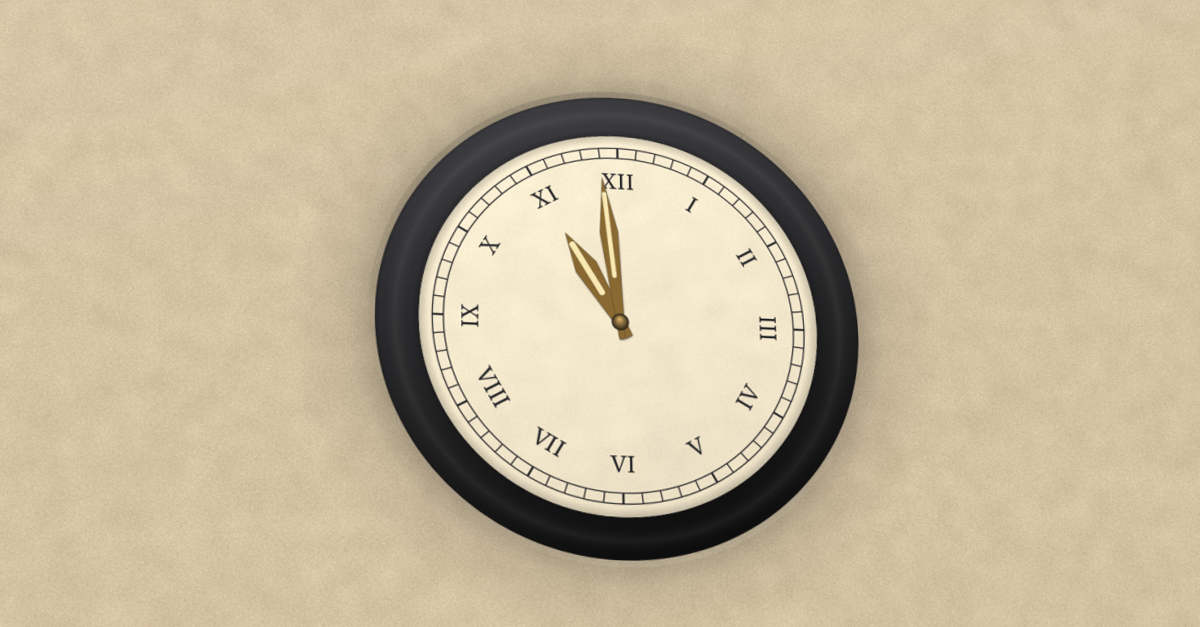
10:59
